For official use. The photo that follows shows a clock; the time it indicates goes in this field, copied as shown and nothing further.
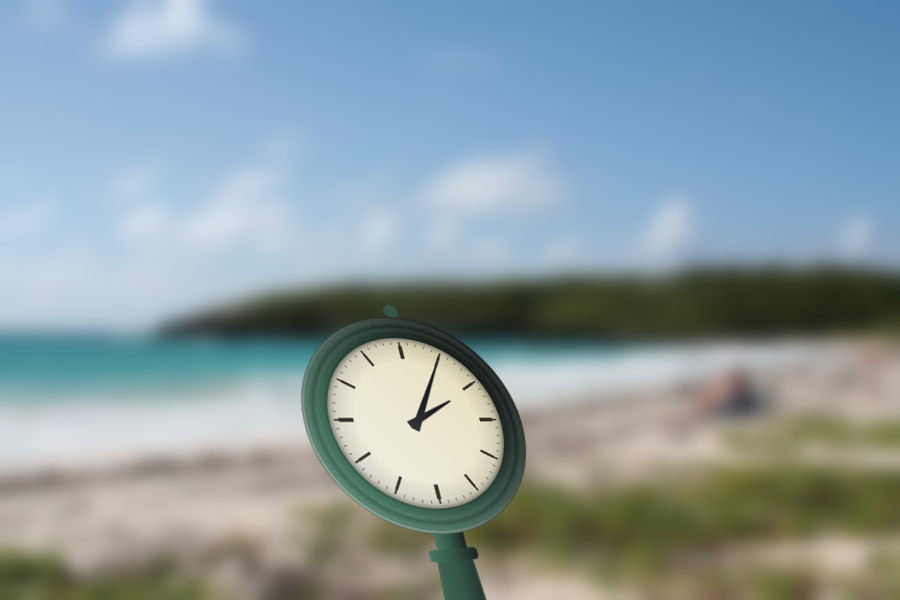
2:05
